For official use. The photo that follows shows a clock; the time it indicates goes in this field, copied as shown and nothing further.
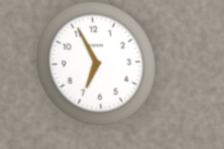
6:56
